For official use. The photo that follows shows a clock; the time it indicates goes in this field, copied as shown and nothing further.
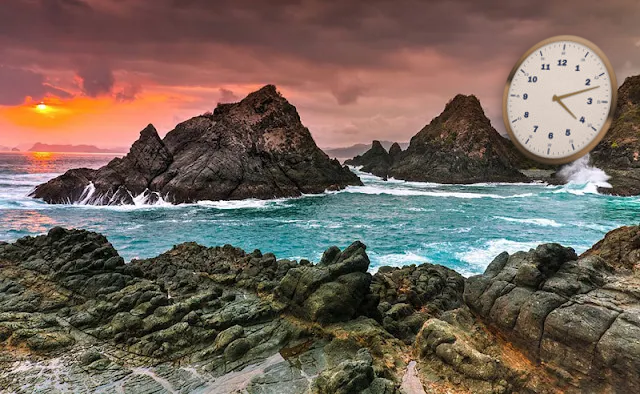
4:12
